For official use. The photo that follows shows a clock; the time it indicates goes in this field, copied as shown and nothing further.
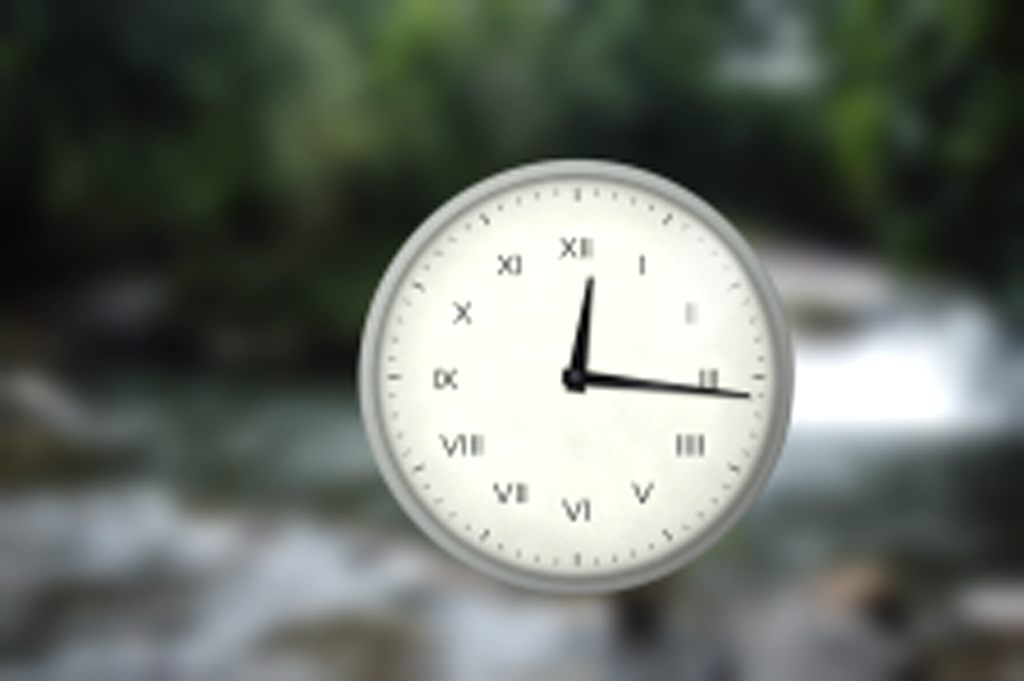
12:16
